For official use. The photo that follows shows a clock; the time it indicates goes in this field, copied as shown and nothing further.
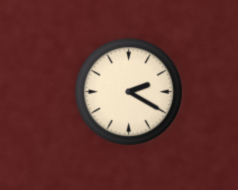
2:20
